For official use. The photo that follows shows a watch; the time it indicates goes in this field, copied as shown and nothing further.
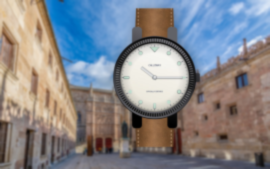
10:15
